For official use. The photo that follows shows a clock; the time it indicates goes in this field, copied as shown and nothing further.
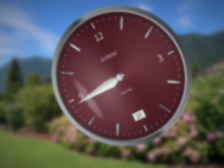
8:44
